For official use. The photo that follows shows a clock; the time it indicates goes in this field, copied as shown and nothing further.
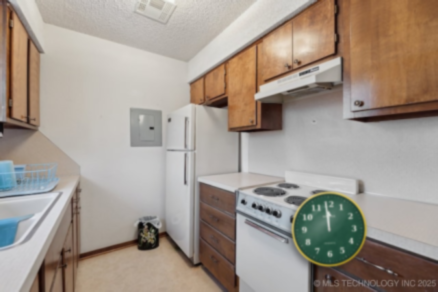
11:59
